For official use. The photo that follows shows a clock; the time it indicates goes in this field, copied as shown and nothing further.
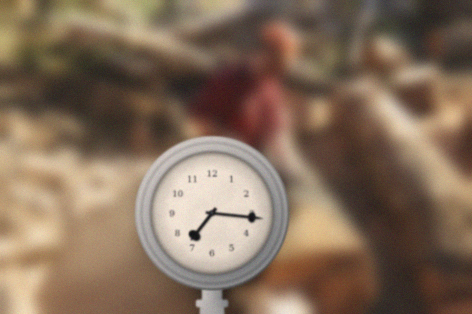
7:16
